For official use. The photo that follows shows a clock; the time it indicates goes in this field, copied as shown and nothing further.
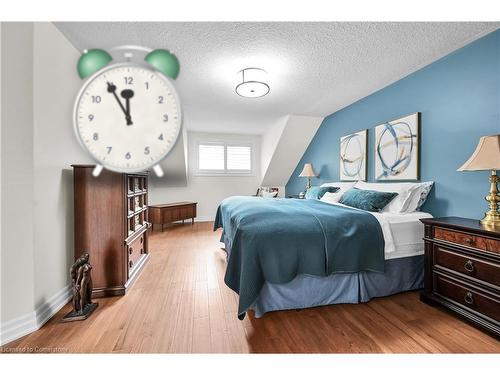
11:55
